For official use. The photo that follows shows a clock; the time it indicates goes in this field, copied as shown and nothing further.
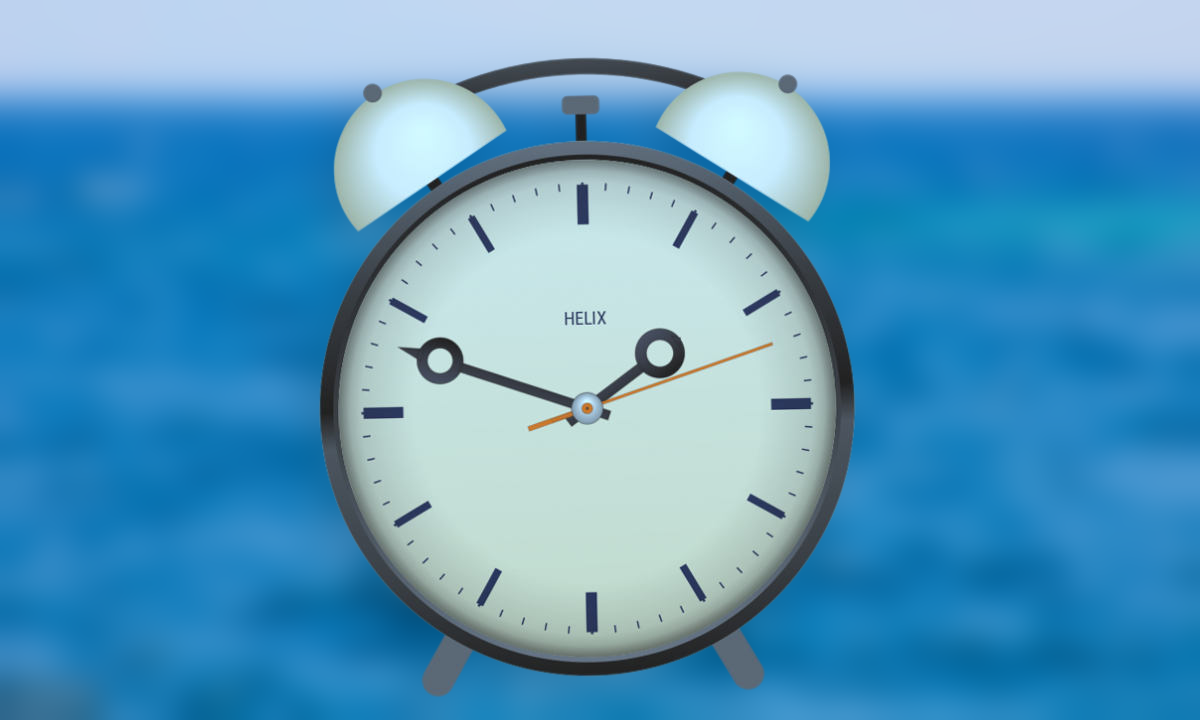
1:48:12
